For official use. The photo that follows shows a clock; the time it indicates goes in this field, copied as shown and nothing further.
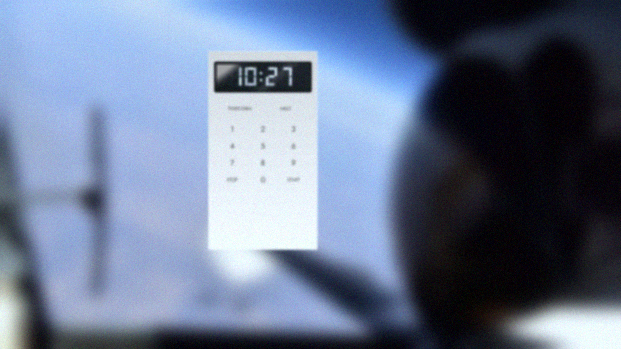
10:27
